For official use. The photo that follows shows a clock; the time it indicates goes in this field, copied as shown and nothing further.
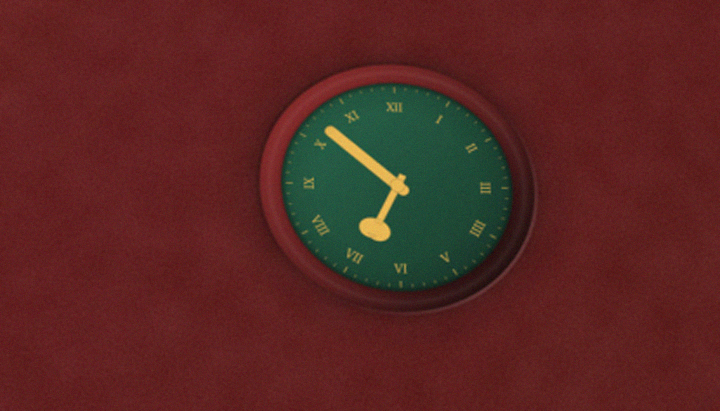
6:52
